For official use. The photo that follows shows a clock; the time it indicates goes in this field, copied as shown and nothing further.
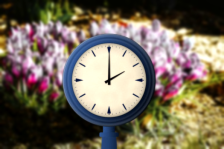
2:00
